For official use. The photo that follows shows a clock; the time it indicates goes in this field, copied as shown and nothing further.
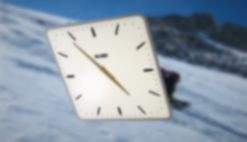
4:54
